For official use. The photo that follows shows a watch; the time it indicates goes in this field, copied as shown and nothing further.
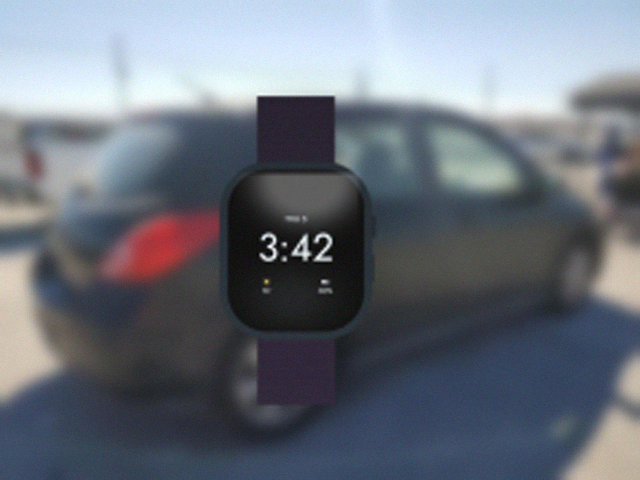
3:42
